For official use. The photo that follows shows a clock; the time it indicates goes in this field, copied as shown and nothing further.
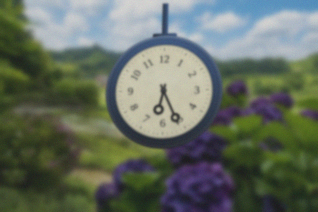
6:26
